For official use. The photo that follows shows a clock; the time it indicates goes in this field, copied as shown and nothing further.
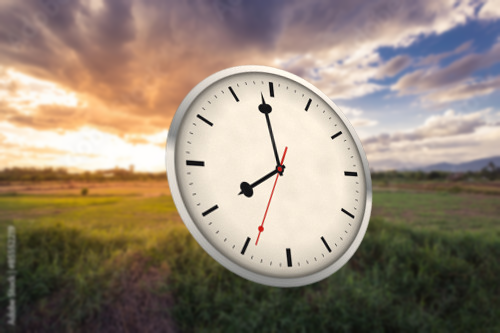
7:58:34
